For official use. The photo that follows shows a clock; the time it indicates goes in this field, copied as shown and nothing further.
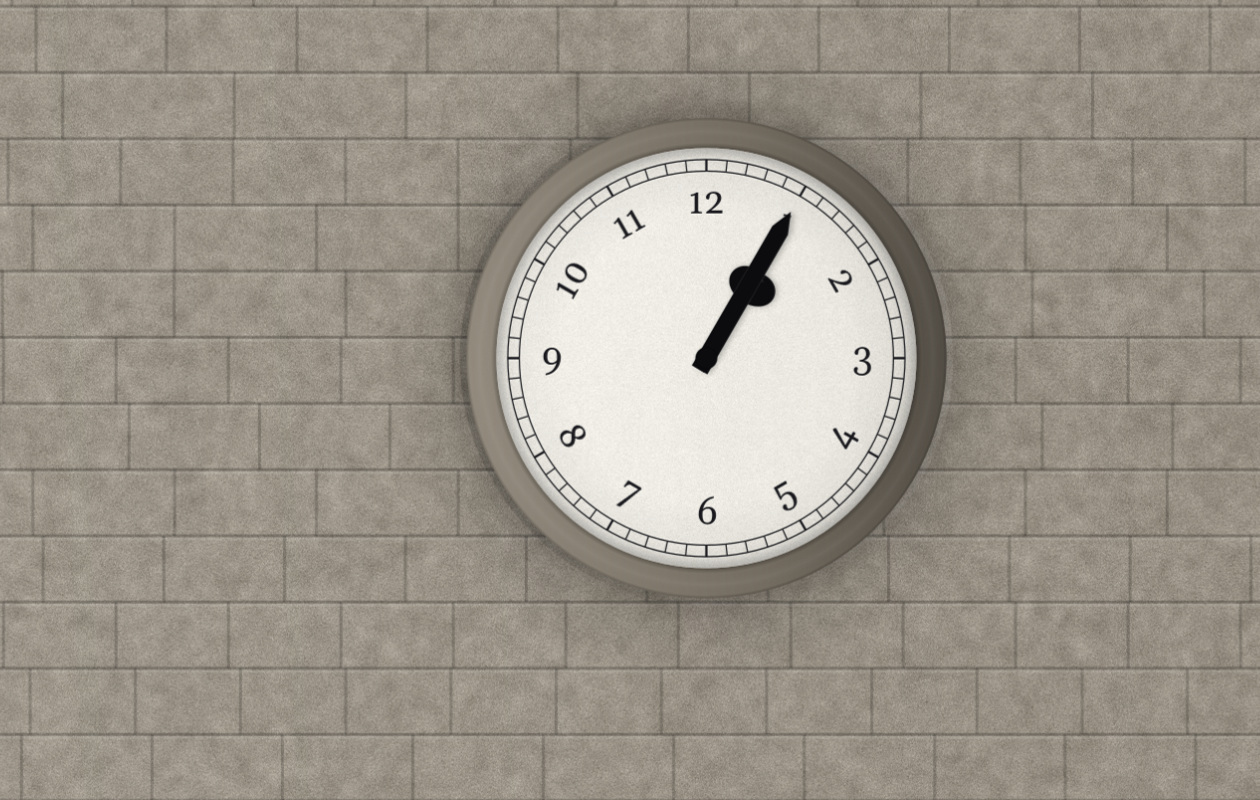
1:05
